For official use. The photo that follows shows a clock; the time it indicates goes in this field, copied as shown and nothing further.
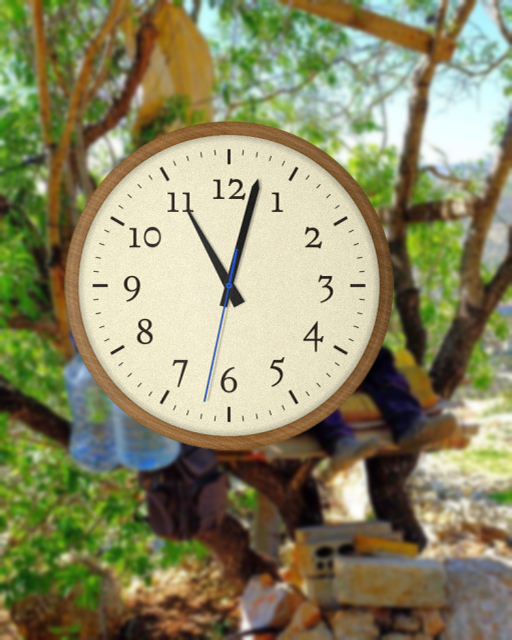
11:02:32
